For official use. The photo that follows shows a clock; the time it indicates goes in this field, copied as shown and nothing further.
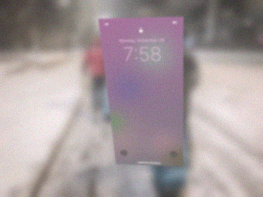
7:58
